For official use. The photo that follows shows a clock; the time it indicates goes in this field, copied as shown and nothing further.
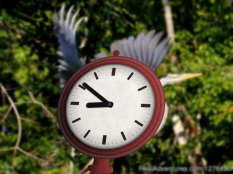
8:51
